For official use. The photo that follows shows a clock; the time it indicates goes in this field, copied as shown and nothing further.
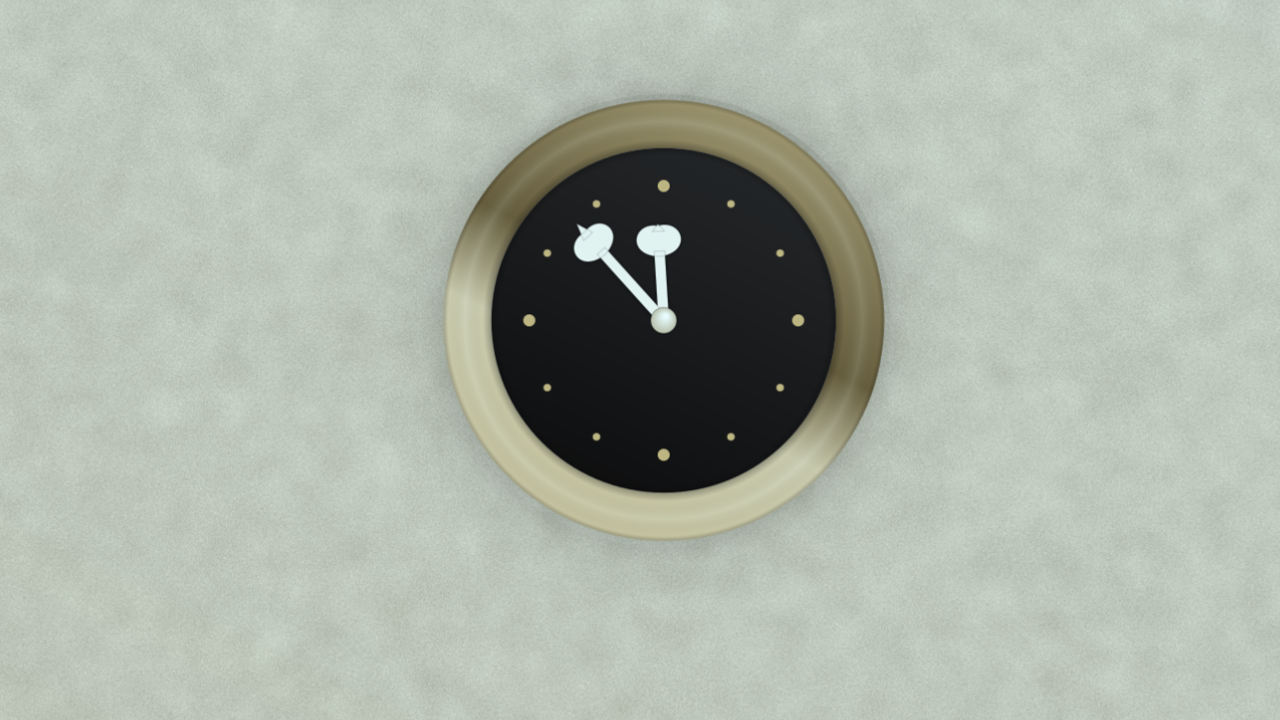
11:53
